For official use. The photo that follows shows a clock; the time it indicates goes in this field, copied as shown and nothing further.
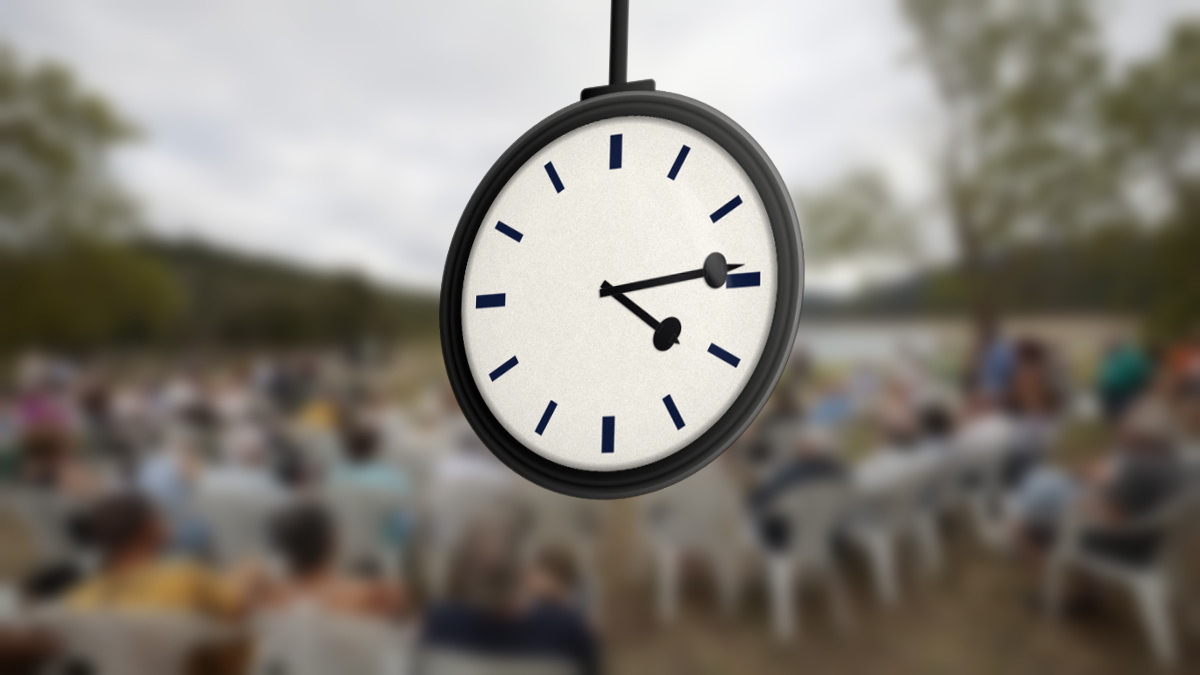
4:14
